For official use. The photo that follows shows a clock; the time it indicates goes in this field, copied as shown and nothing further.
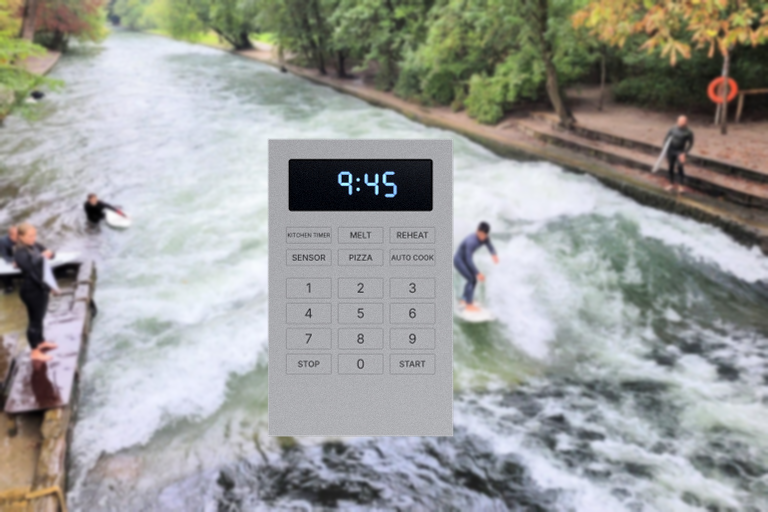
9:45
